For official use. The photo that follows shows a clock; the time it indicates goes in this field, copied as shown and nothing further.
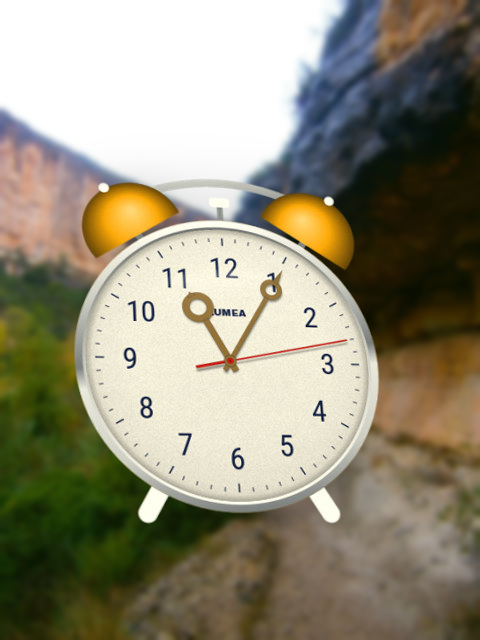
11:05:13
